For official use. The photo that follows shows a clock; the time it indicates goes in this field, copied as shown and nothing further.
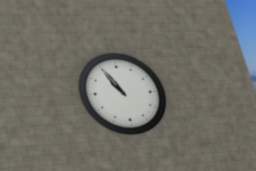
10:55
